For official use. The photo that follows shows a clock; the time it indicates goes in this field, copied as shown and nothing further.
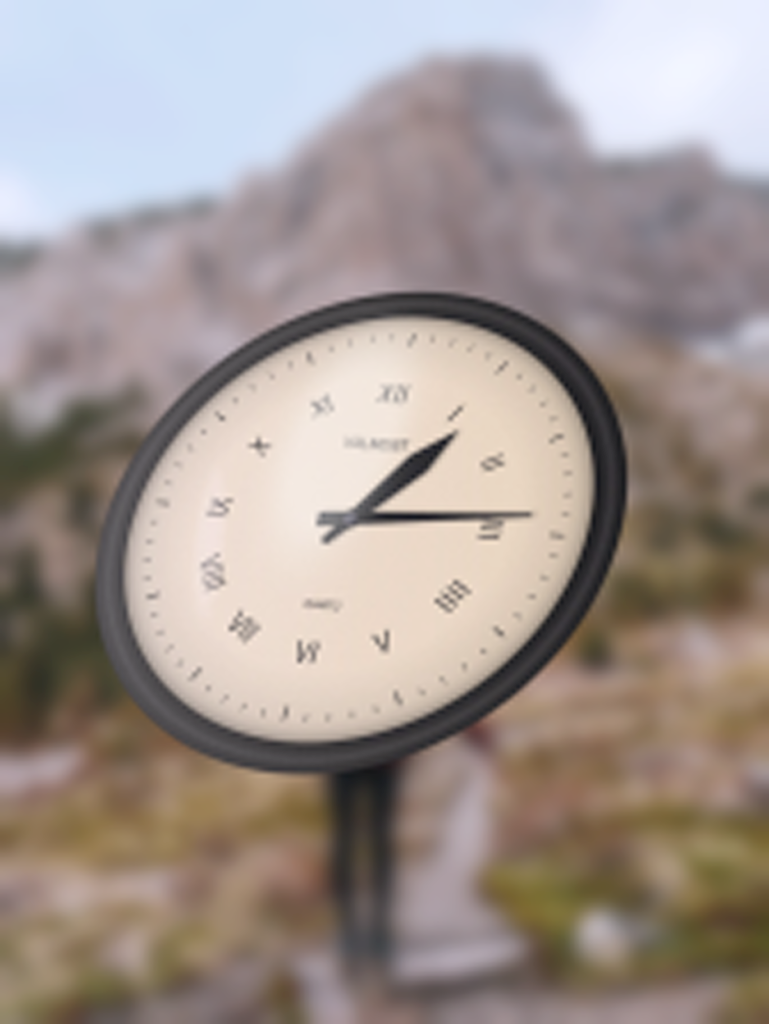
1:14
